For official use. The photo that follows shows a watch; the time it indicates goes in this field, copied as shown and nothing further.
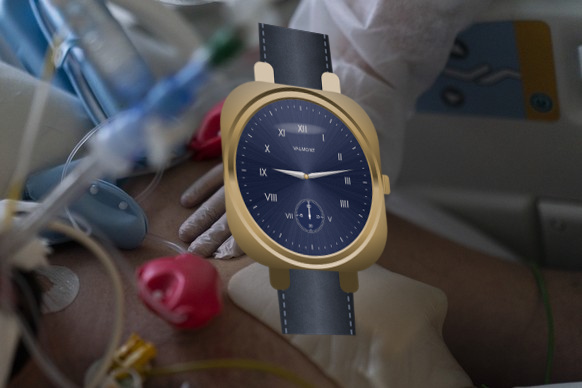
9:13
